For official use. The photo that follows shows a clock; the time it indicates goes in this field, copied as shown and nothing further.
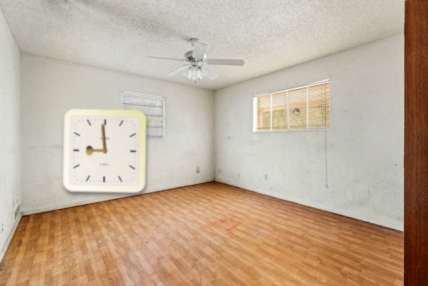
8:59
